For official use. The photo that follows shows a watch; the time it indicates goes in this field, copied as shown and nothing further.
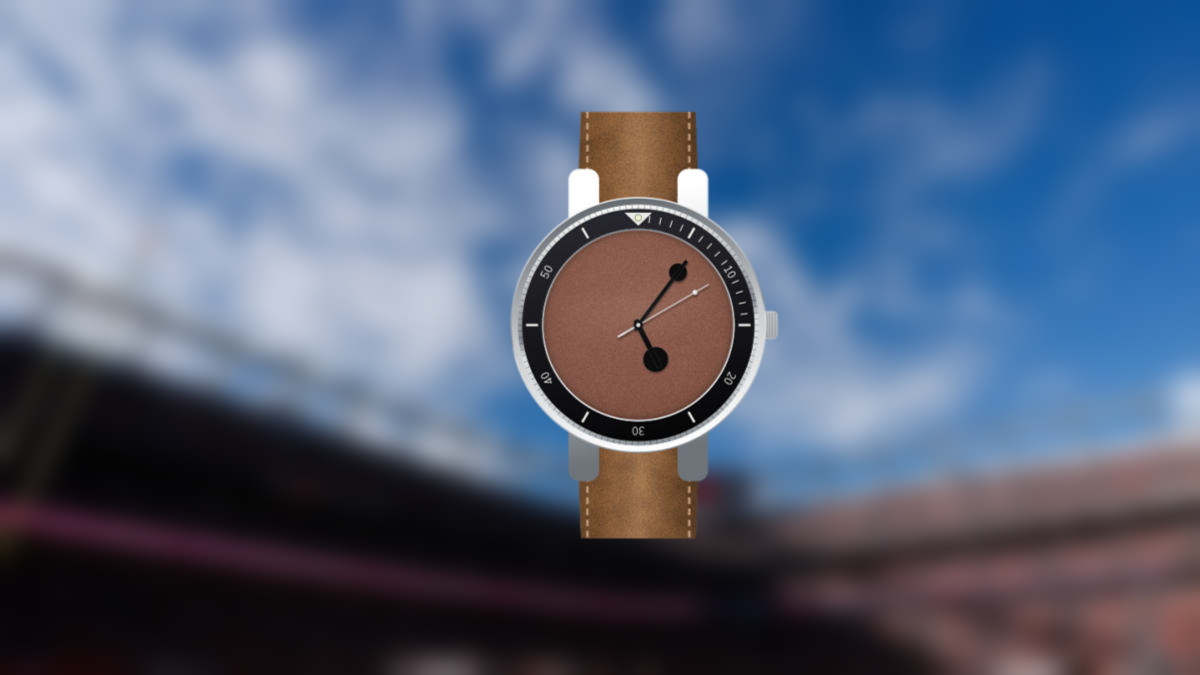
5:06:10
